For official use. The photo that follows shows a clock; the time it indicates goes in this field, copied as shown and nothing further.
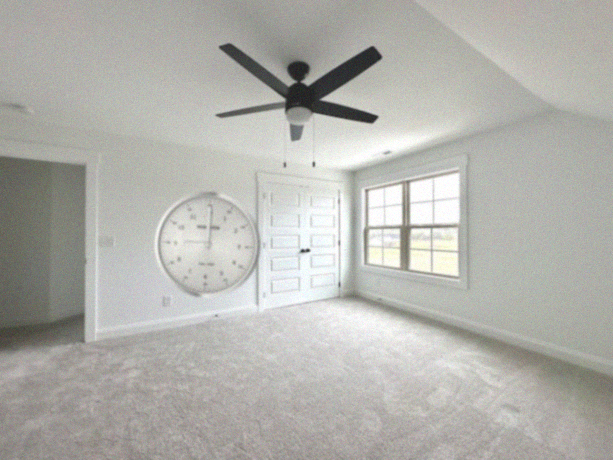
9:00
